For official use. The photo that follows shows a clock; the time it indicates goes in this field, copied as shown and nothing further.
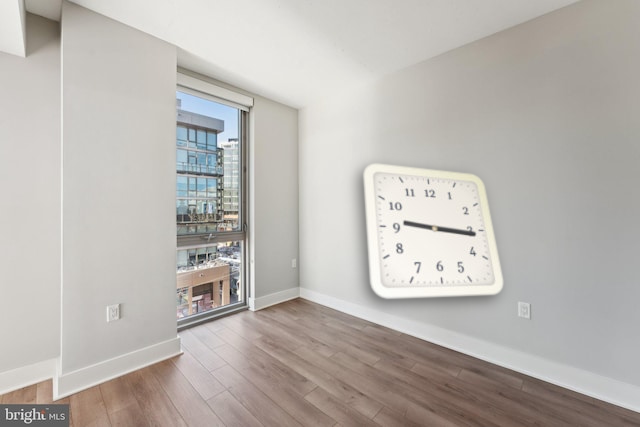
9:16
